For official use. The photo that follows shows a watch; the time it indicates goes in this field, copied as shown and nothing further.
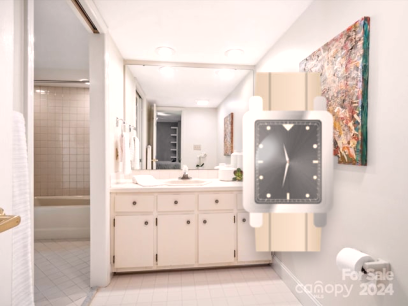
11:32
